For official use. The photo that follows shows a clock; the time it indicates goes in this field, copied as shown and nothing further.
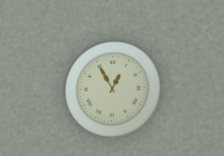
12:55
